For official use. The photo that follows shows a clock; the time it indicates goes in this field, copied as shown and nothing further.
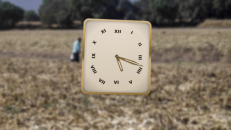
5:18
